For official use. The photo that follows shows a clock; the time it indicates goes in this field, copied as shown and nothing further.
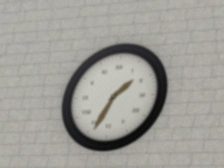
1:34
